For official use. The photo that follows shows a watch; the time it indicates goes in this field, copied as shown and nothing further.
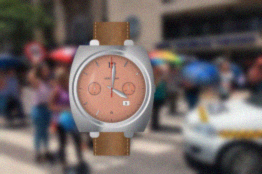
4:01
